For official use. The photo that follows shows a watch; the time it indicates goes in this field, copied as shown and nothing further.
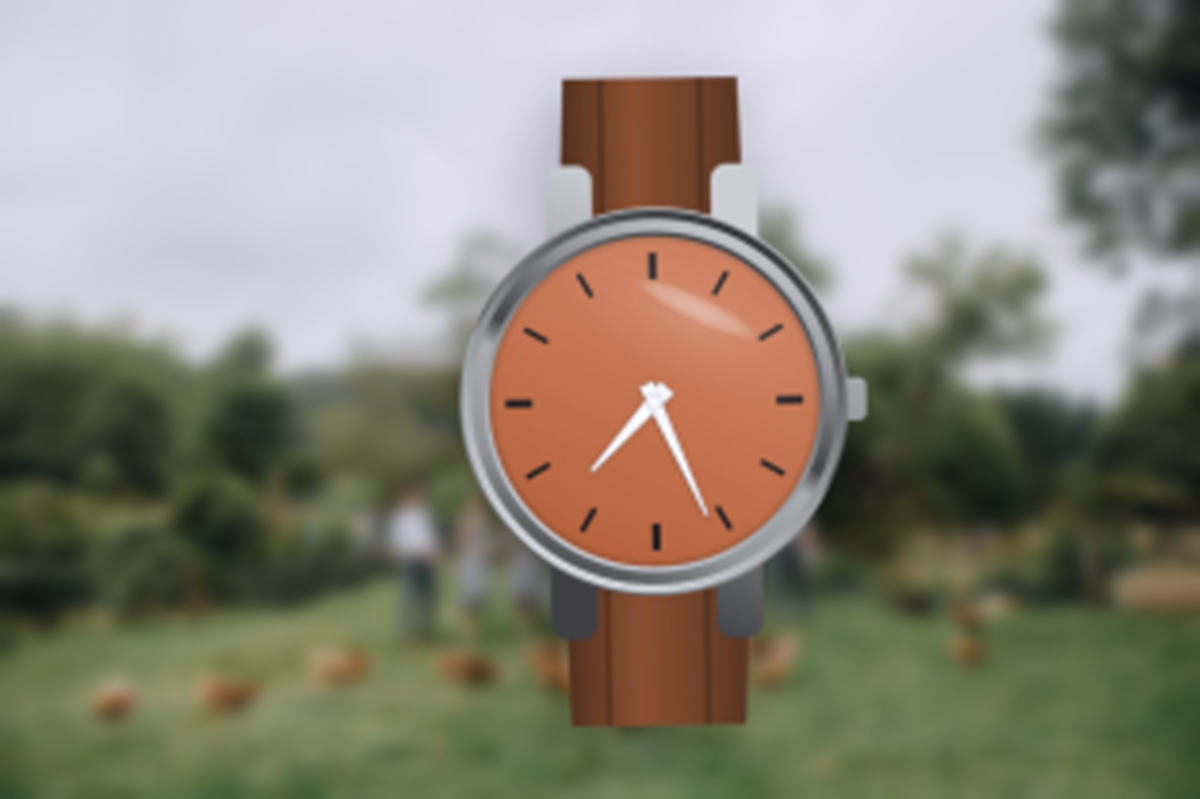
7:26
